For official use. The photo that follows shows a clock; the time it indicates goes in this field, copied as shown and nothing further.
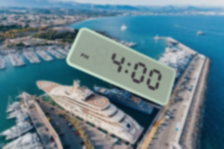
4:00
